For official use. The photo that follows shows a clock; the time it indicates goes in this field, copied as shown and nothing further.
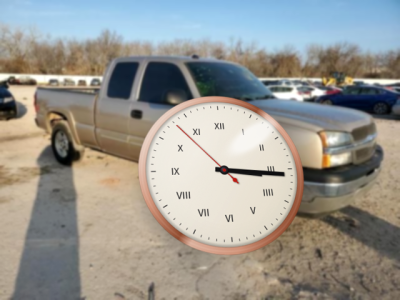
3:15:53
